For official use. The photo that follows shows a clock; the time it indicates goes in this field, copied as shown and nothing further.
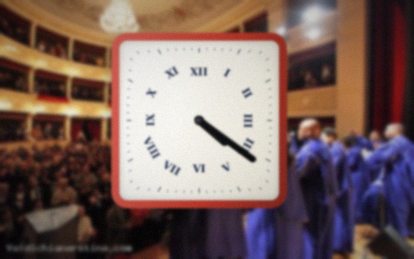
4:21
